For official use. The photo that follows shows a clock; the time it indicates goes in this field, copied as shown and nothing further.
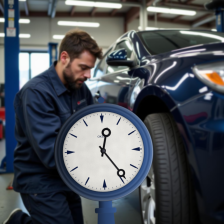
12:24
